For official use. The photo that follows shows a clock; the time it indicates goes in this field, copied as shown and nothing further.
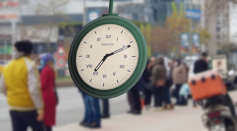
7:11
